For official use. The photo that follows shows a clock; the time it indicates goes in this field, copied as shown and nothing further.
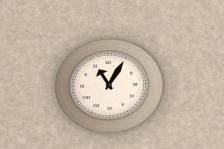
11:05
